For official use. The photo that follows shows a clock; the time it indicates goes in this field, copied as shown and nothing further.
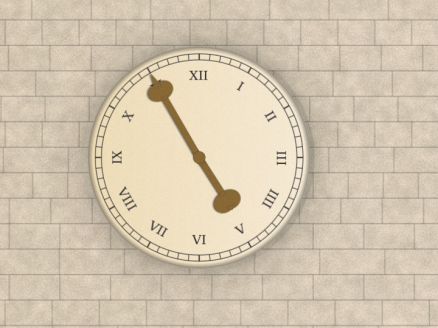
4:55
